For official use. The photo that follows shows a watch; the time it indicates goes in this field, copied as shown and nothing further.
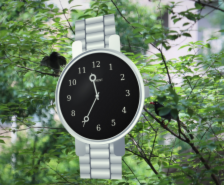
11:35
